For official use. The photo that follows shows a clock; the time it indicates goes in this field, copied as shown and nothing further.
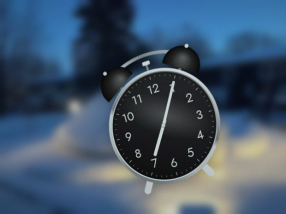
7:05
